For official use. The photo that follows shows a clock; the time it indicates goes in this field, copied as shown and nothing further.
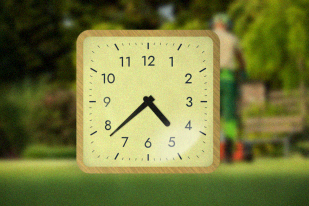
4:38
